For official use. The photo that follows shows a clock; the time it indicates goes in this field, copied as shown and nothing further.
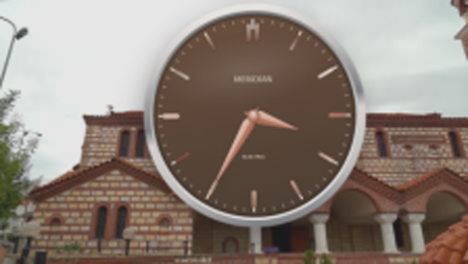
3:35
